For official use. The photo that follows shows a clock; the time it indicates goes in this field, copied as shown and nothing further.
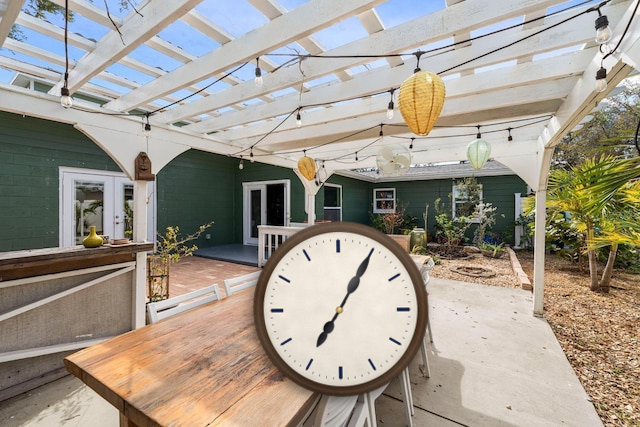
7:05
